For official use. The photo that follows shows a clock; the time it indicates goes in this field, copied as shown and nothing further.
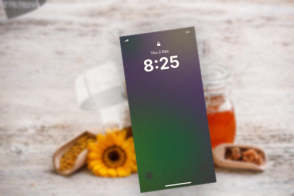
8:25
